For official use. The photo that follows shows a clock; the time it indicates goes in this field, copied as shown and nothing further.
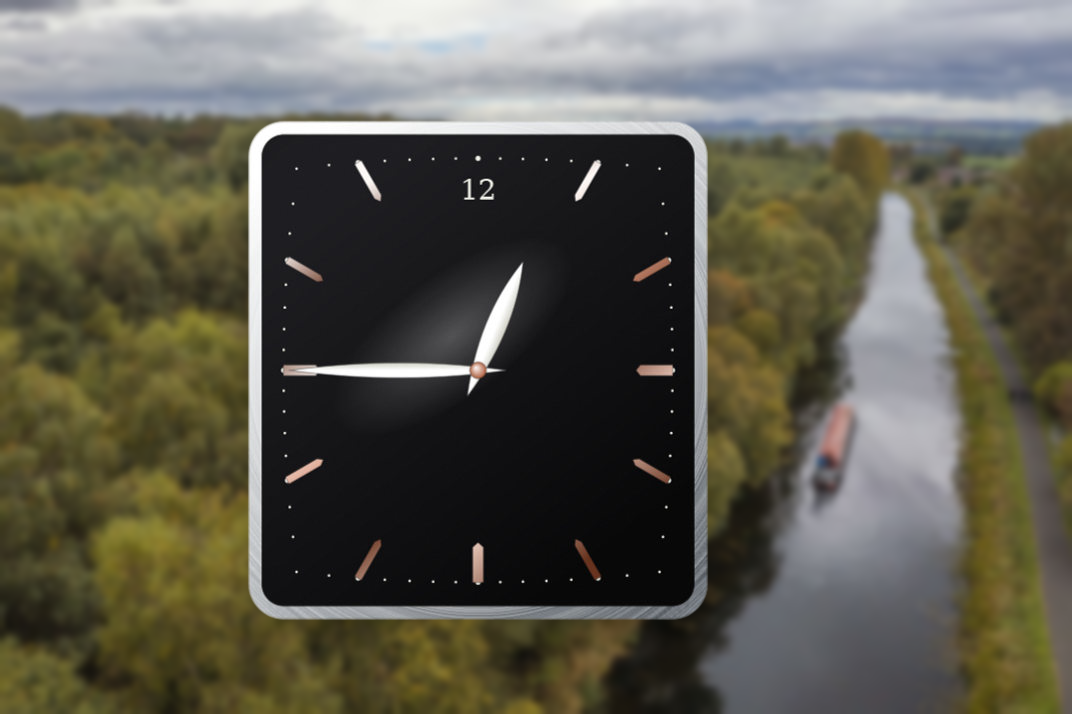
12:45
